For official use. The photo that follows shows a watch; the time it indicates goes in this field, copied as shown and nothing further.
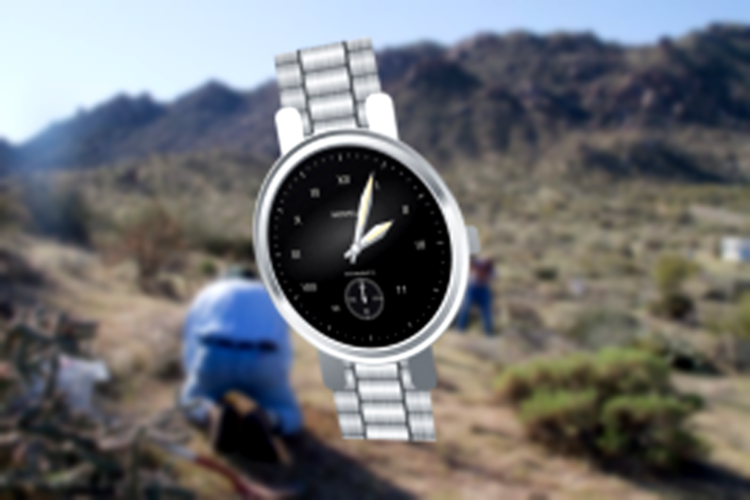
2:04
